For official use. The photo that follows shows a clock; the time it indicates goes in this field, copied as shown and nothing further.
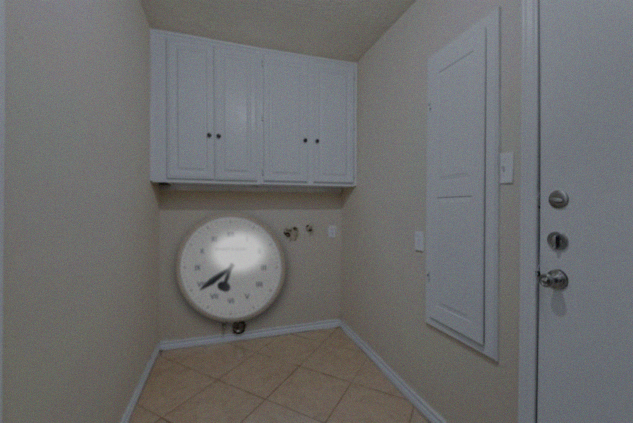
6:39
